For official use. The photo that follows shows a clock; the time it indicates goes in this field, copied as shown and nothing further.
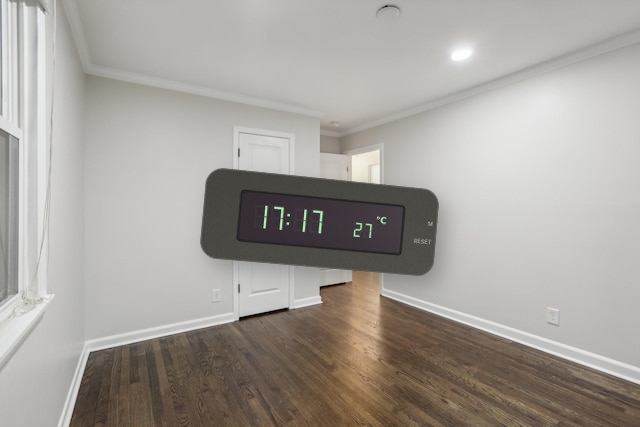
17:17
